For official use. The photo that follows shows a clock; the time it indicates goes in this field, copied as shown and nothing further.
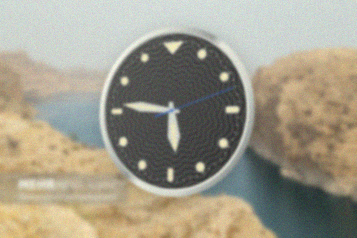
5:46:12
